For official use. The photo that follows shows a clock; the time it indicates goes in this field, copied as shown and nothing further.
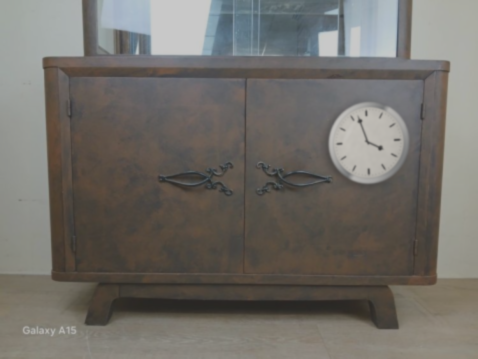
3:57
